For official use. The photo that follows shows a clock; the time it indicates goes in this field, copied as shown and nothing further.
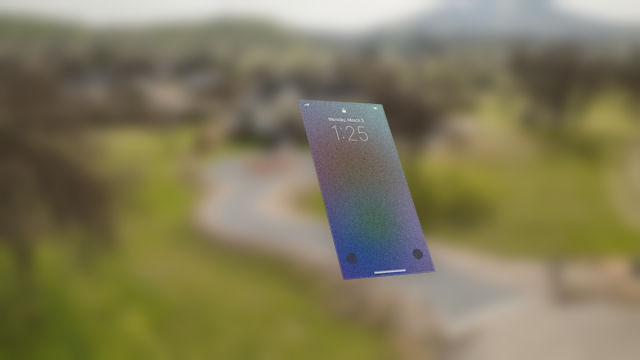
1:25
